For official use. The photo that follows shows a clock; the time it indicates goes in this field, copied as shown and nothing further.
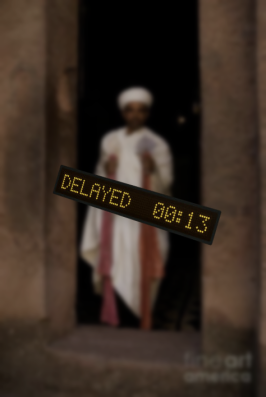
0:13
